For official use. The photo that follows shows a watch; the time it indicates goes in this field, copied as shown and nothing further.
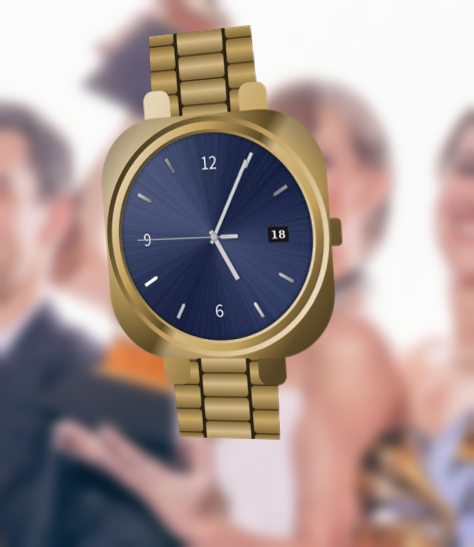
5:04:45
